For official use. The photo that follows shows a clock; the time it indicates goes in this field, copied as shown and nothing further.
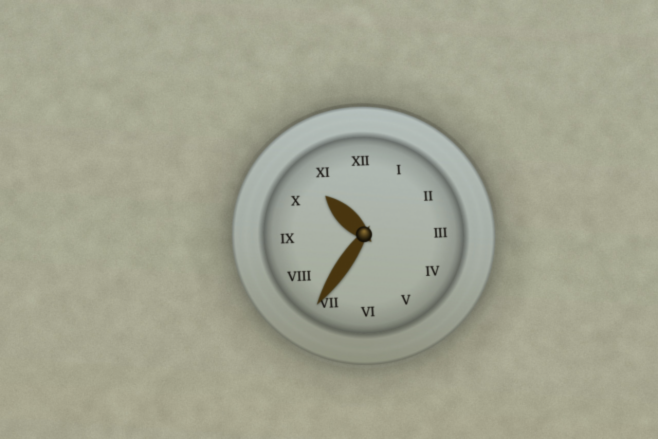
10:36
